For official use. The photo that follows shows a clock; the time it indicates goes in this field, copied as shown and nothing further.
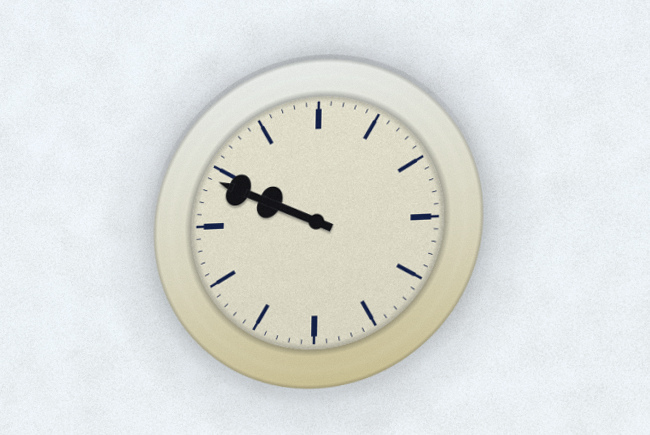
9:49
